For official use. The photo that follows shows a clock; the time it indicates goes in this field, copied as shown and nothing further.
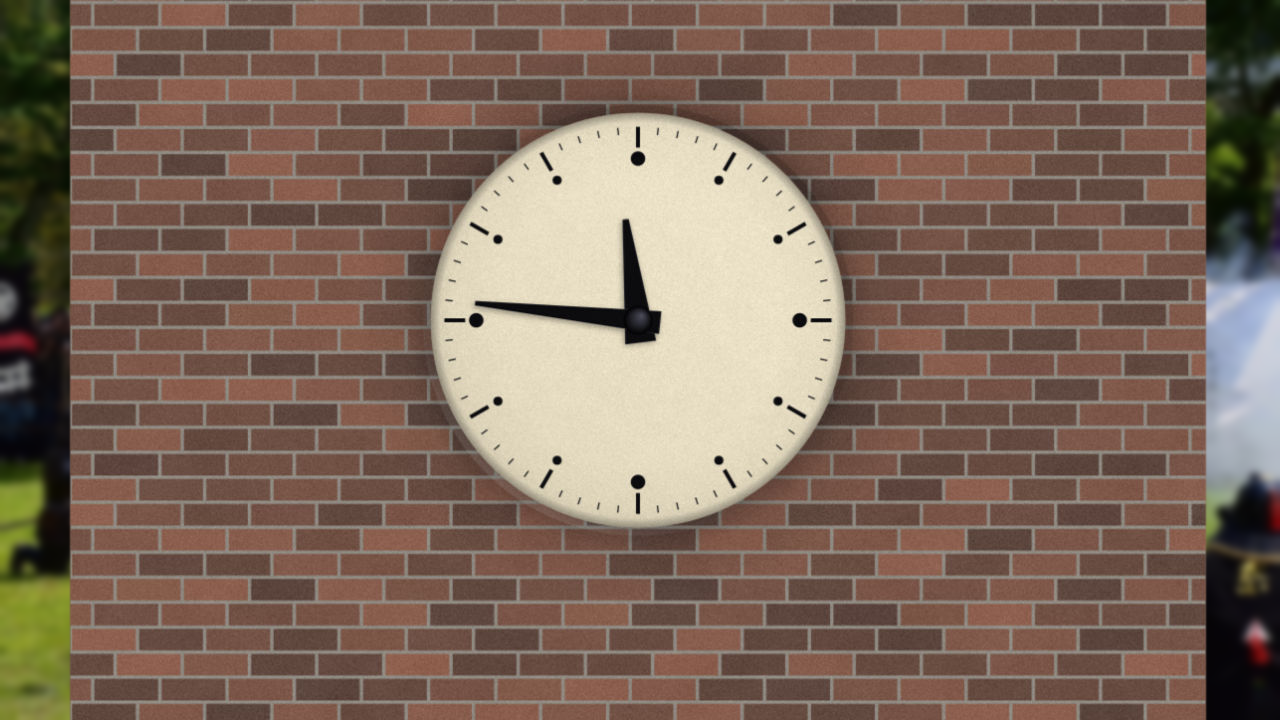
11:46
